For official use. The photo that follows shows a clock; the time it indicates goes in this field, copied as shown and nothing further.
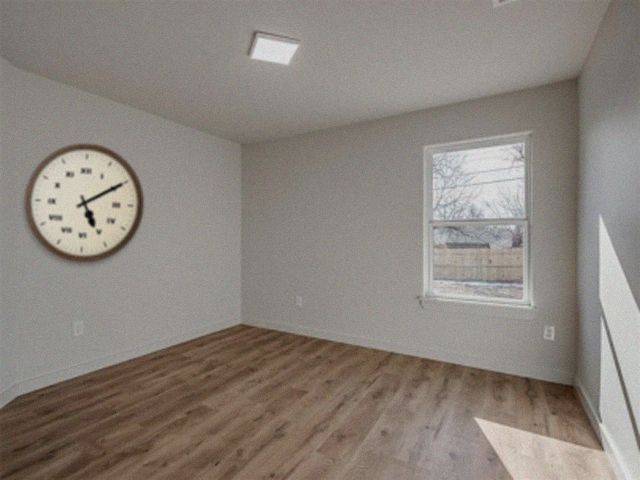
5:10
